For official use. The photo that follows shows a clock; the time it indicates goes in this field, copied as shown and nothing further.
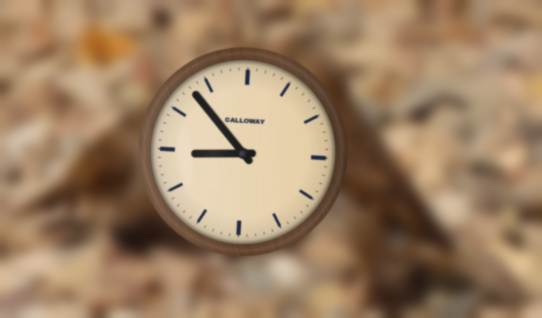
8:53
